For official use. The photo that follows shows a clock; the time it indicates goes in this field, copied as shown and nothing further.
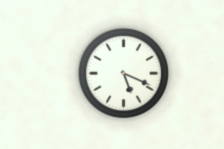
5:19
